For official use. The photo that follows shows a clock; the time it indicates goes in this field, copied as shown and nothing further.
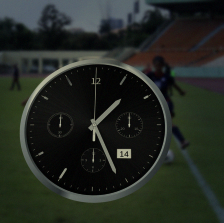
1:26
